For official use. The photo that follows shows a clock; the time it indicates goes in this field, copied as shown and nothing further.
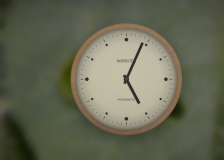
5:04
